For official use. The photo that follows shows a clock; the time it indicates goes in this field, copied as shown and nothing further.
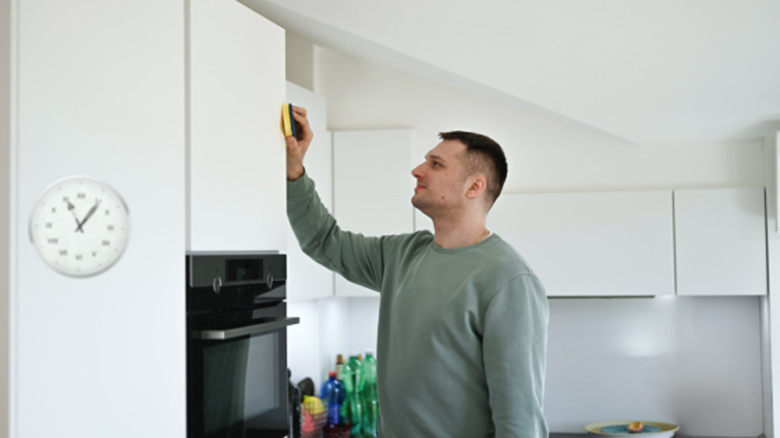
11:06
